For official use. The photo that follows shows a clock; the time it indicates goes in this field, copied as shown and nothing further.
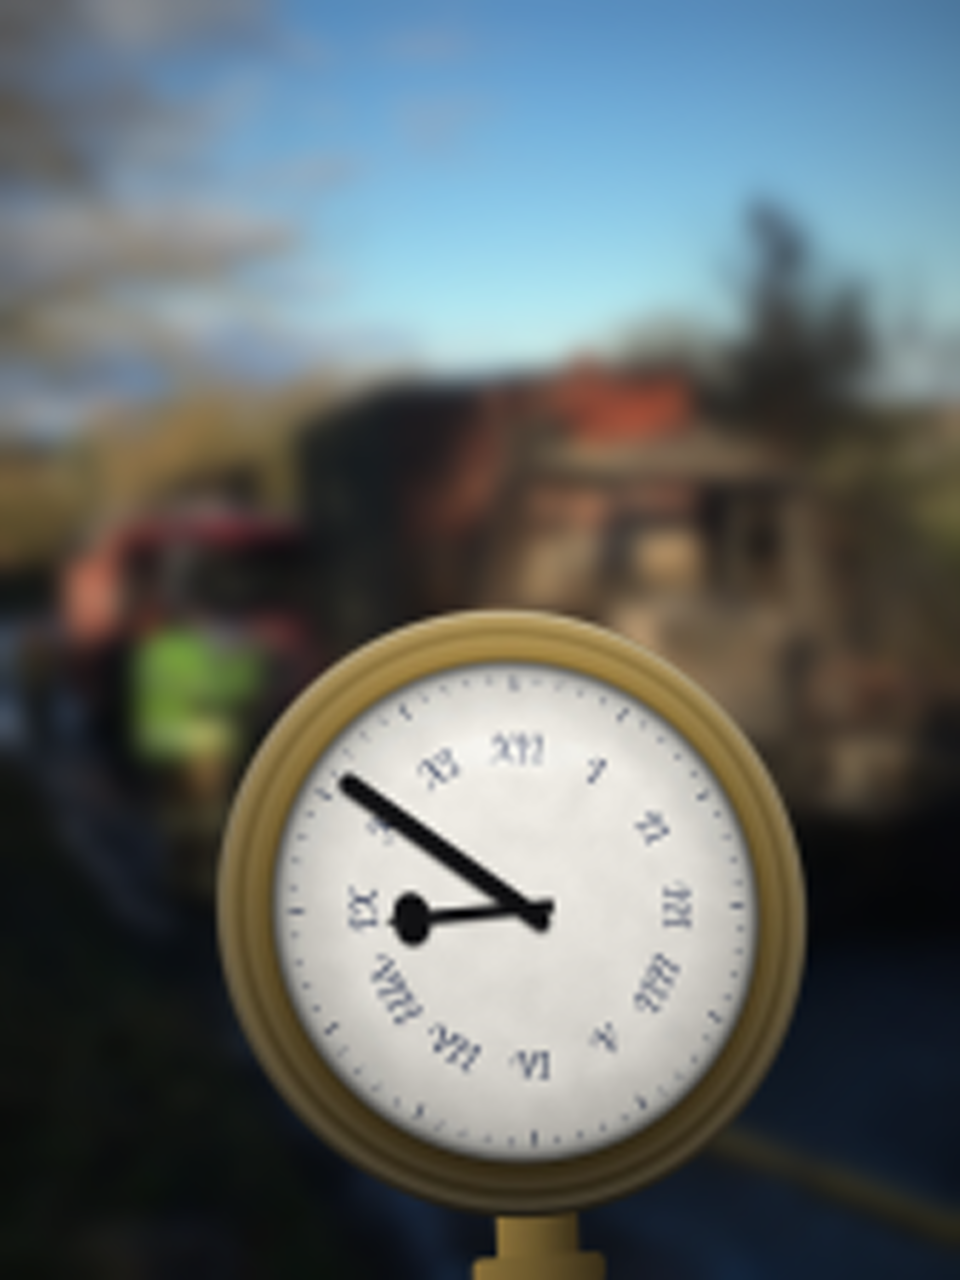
8:51
